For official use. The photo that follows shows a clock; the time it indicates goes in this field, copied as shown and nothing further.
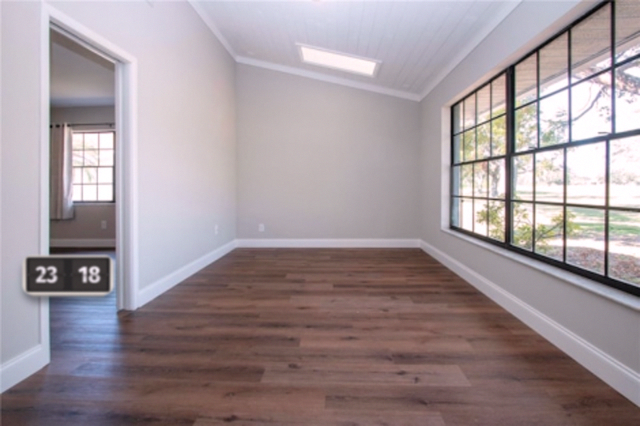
23:18
